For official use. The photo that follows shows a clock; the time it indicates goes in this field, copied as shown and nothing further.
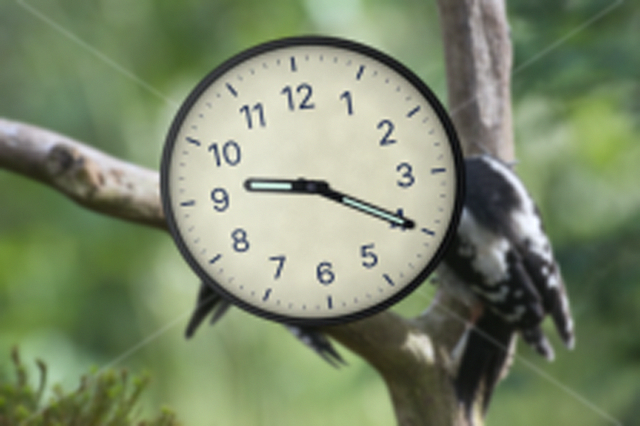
9:20
